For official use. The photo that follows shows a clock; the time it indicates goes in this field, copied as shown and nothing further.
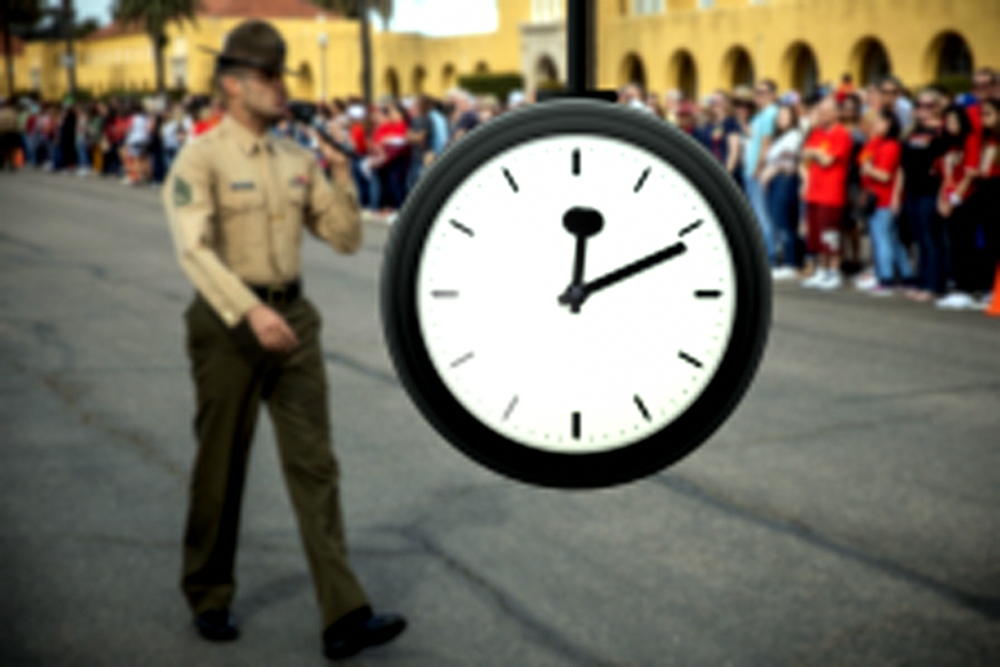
12:11
